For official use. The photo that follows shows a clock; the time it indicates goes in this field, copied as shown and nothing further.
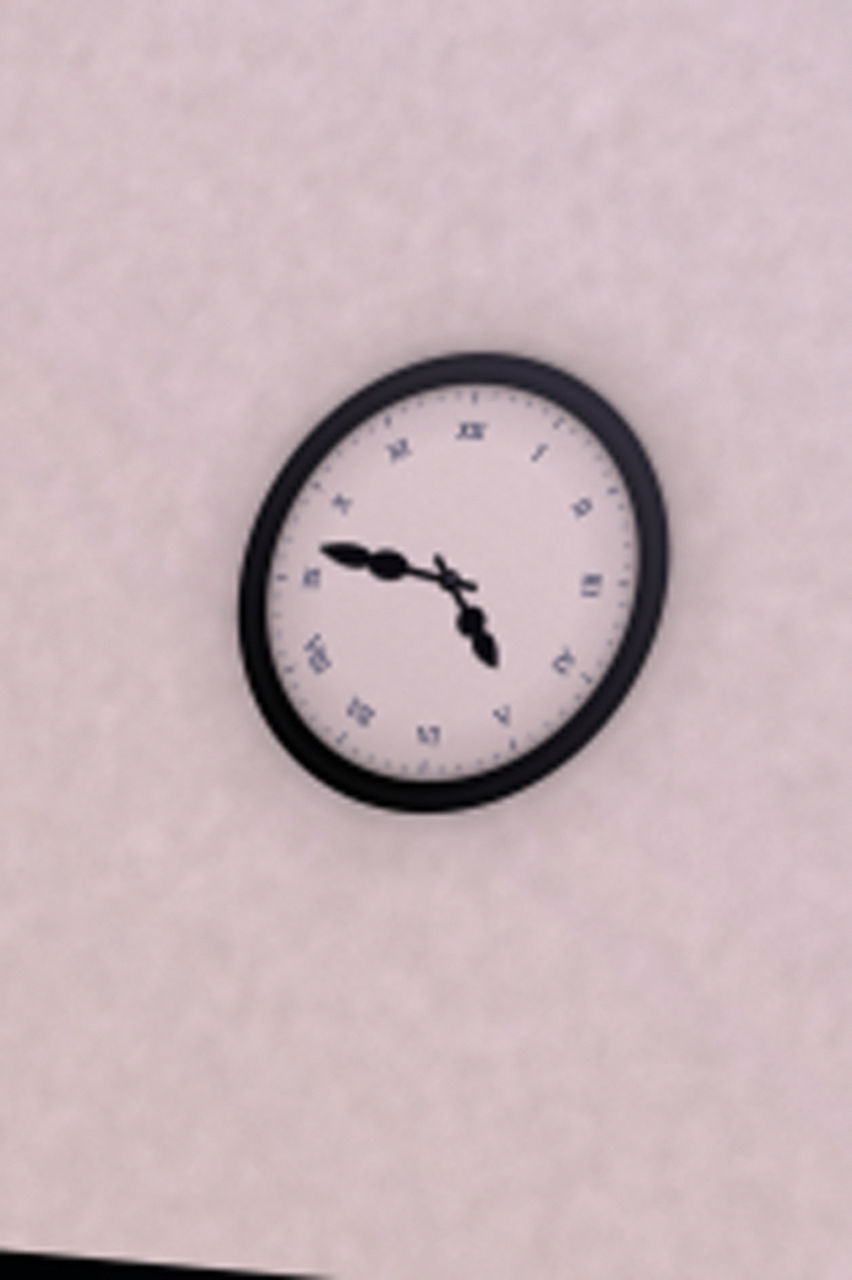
4:47
